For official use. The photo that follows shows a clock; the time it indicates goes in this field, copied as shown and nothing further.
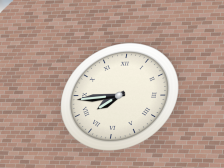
7:44
